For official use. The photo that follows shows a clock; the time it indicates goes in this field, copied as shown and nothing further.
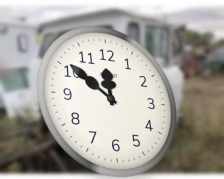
11:51
